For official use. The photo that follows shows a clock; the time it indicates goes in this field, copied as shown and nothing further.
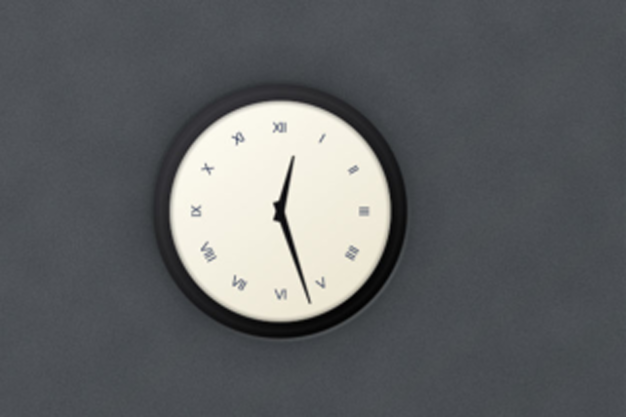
12:27
